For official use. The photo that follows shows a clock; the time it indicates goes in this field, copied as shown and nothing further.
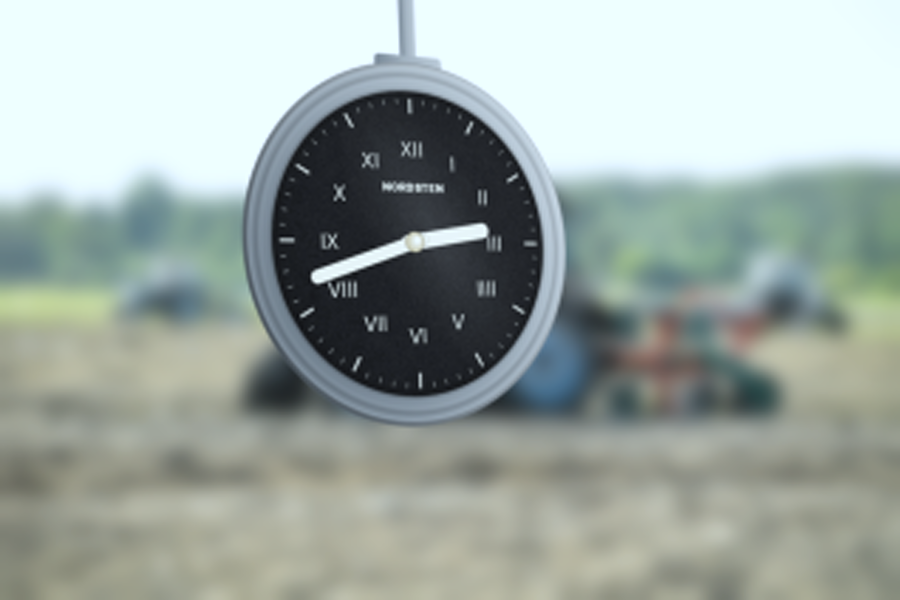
2:42
